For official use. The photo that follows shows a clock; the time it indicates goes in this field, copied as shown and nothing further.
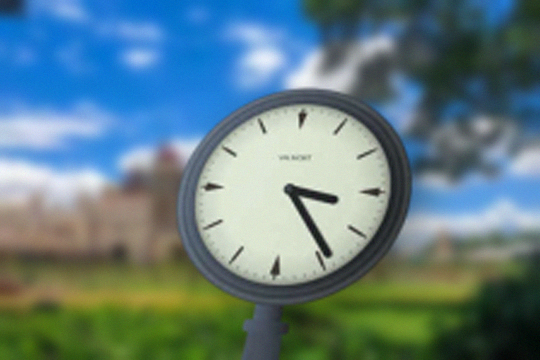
3:24
